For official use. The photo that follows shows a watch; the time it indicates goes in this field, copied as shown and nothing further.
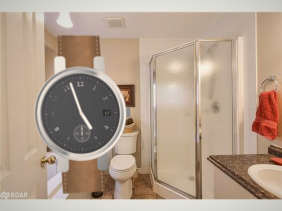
4:57
